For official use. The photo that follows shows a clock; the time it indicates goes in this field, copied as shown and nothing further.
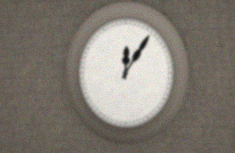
12:06
